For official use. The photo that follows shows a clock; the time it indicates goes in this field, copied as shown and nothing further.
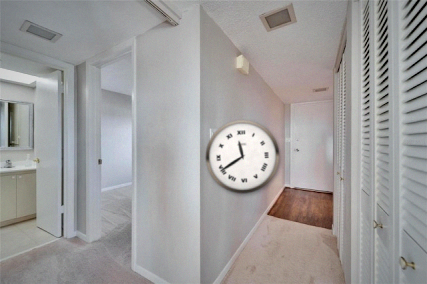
11:40
